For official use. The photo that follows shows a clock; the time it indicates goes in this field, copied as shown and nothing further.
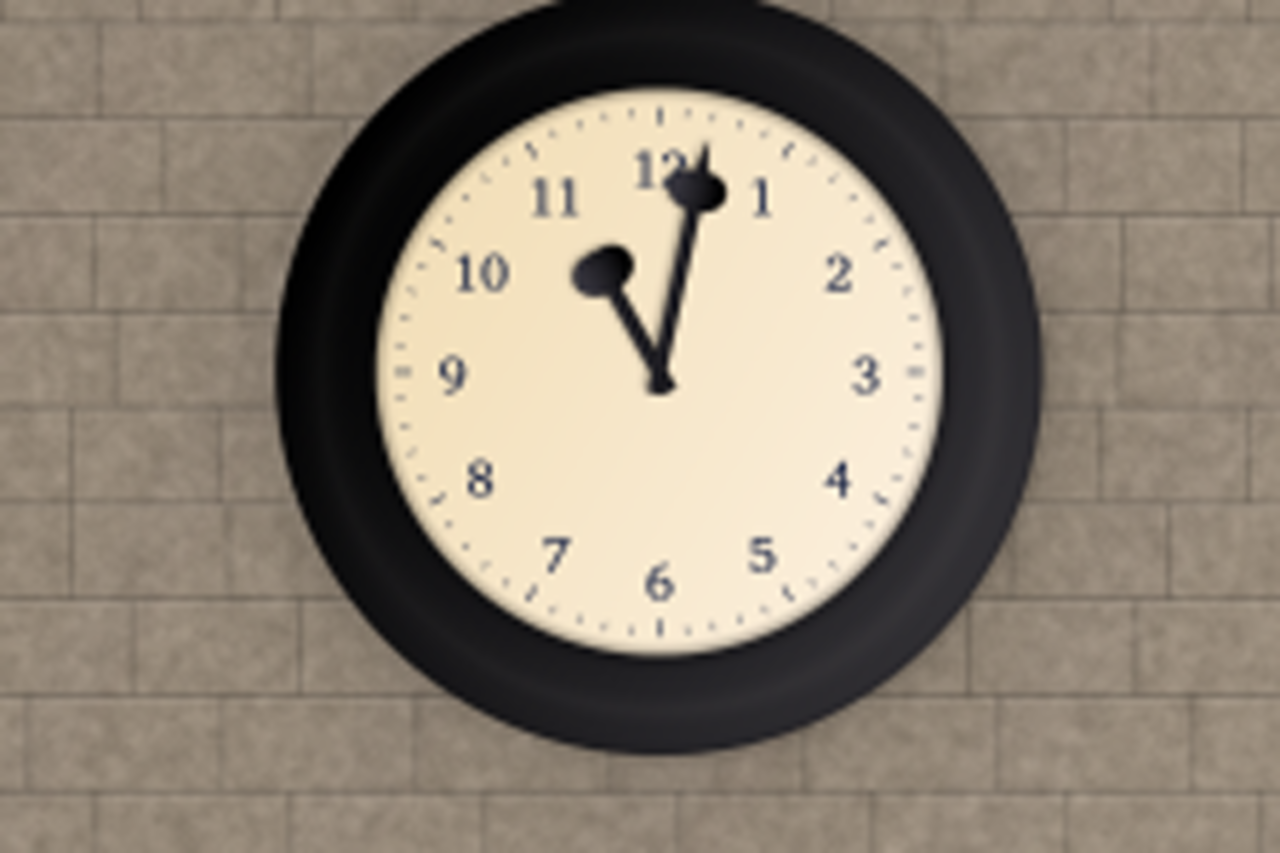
11:02
